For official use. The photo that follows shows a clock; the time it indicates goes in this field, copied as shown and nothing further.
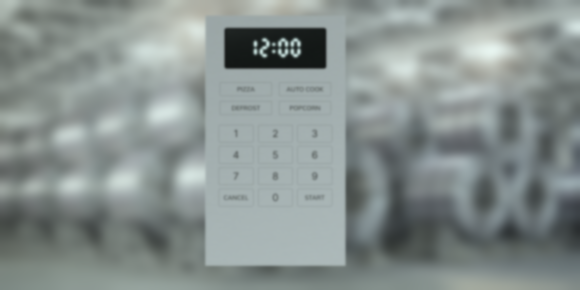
12:00
